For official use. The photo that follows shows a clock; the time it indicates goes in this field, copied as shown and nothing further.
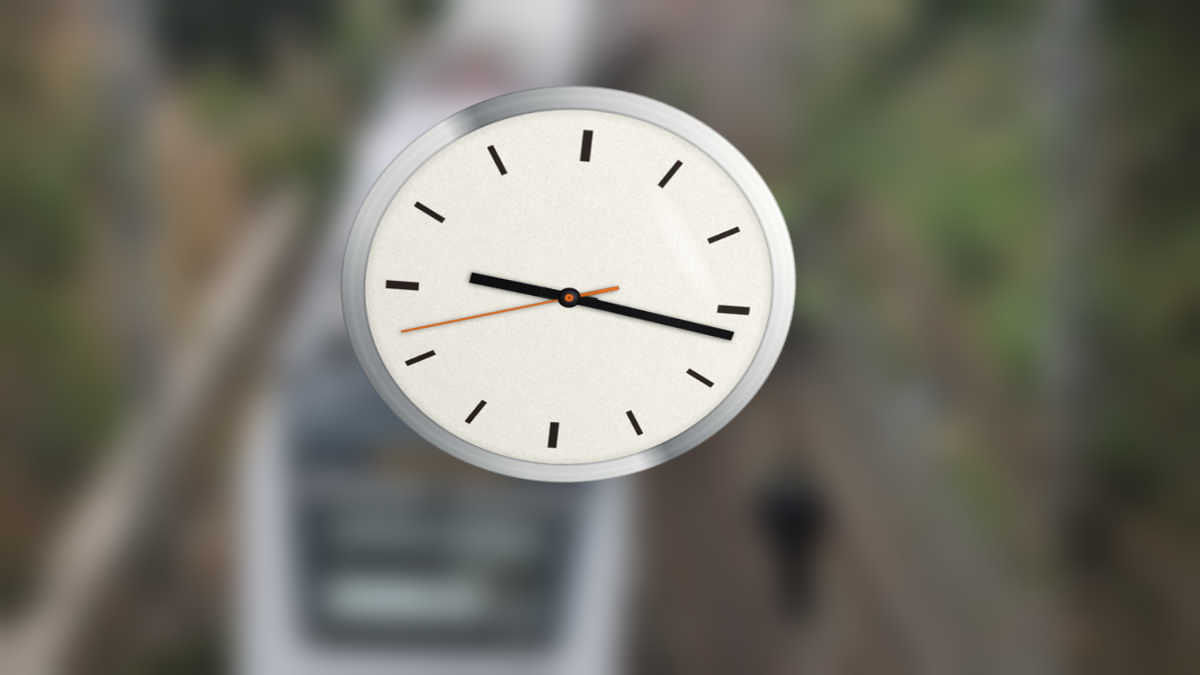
9:16:42
